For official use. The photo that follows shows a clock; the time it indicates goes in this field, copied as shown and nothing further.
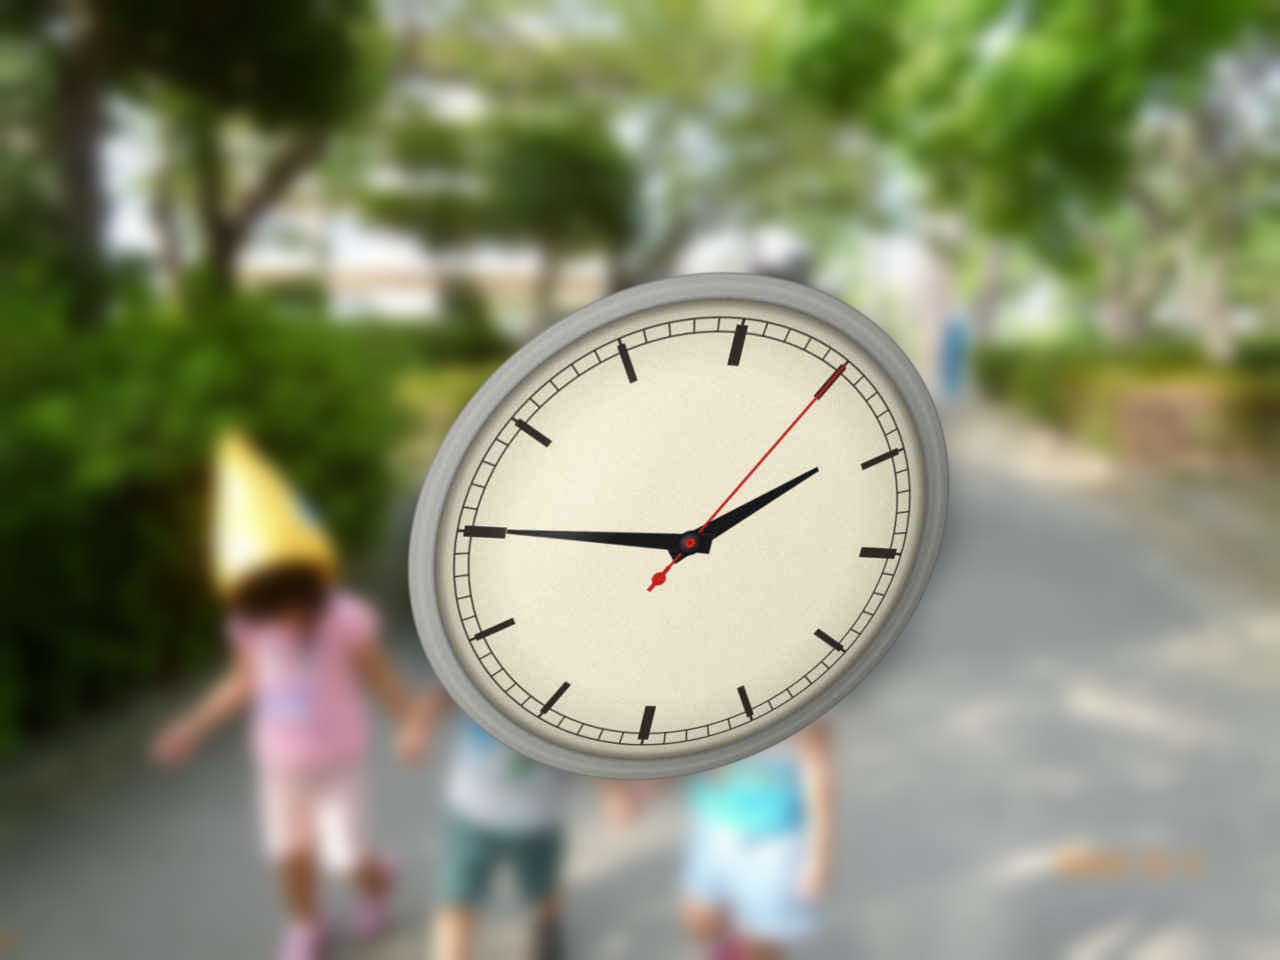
1:45:05
